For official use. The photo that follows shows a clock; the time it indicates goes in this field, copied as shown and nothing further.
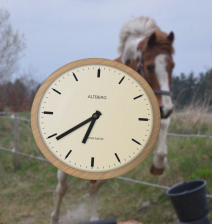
6:39
